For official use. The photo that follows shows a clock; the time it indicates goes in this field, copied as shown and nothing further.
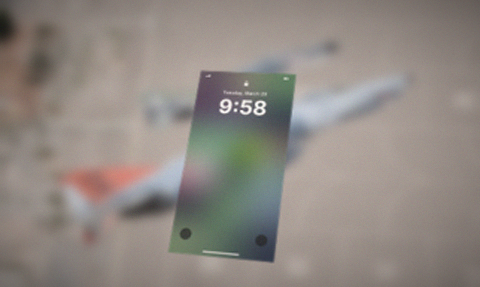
9:58
